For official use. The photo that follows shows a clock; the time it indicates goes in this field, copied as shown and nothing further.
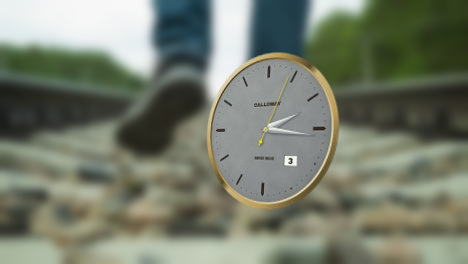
2:16:04
